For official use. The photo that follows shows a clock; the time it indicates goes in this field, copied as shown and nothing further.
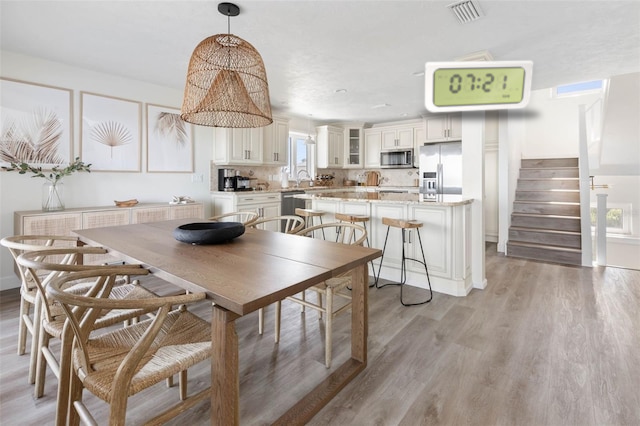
7:21
